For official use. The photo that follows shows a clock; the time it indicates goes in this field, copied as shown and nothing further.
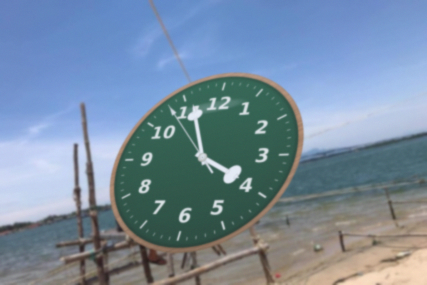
3:55:53
